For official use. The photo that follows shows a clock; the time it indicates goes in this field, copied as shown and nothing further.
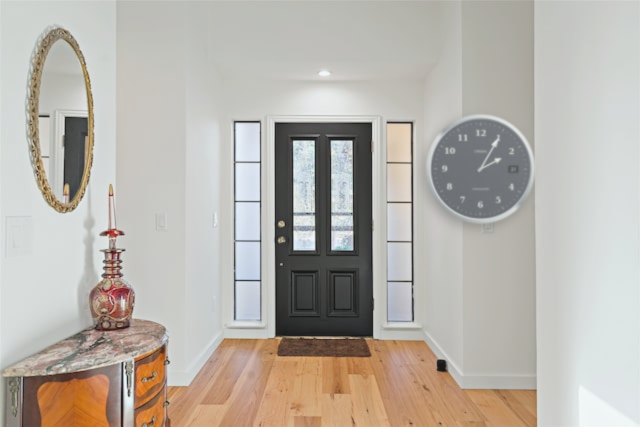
2:05
